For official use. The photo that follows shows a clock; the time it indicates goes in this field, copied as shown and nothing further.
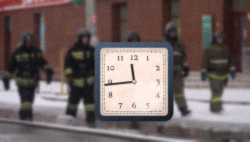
11:44
